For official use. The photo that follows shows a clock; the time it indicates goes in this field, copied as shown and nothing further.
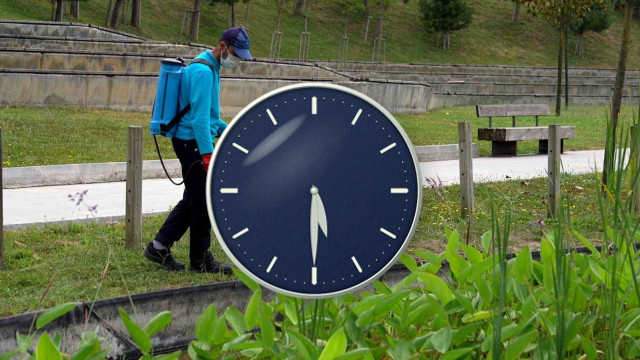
5:30
